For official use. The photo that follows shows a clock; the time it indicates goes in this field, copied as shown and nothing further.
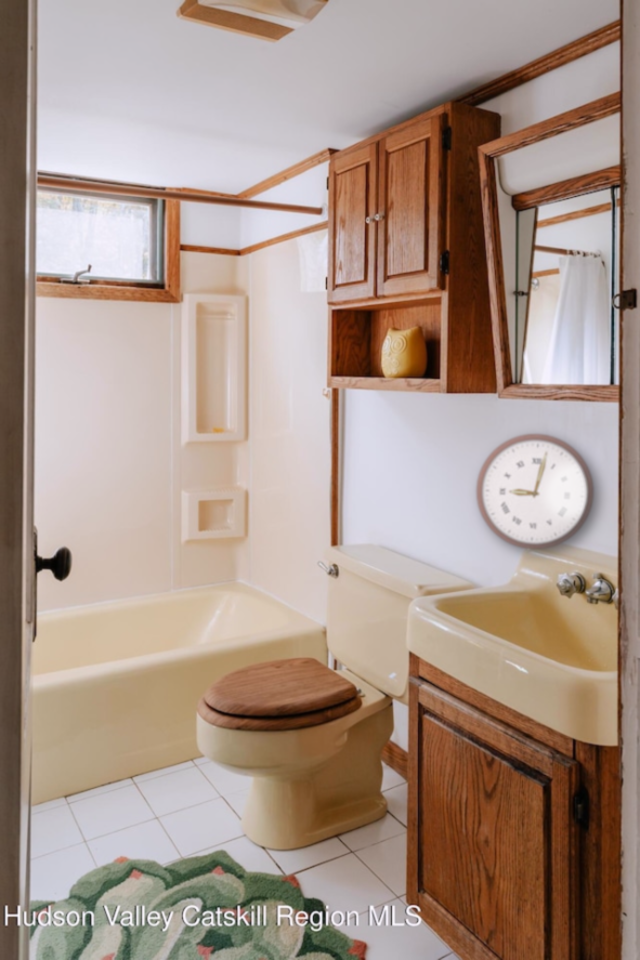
9:02
